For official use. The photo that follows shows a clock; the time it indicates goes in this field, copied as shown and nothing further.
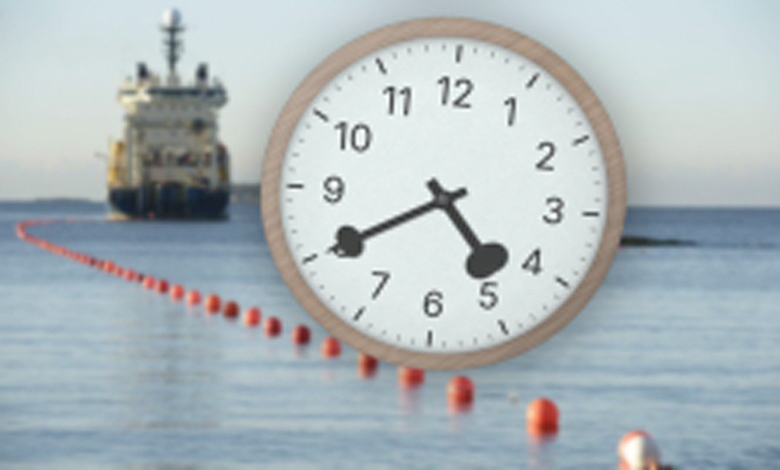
4:40
